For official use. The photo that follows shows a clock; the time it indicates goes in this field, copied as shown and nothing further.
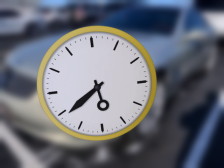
5:39
